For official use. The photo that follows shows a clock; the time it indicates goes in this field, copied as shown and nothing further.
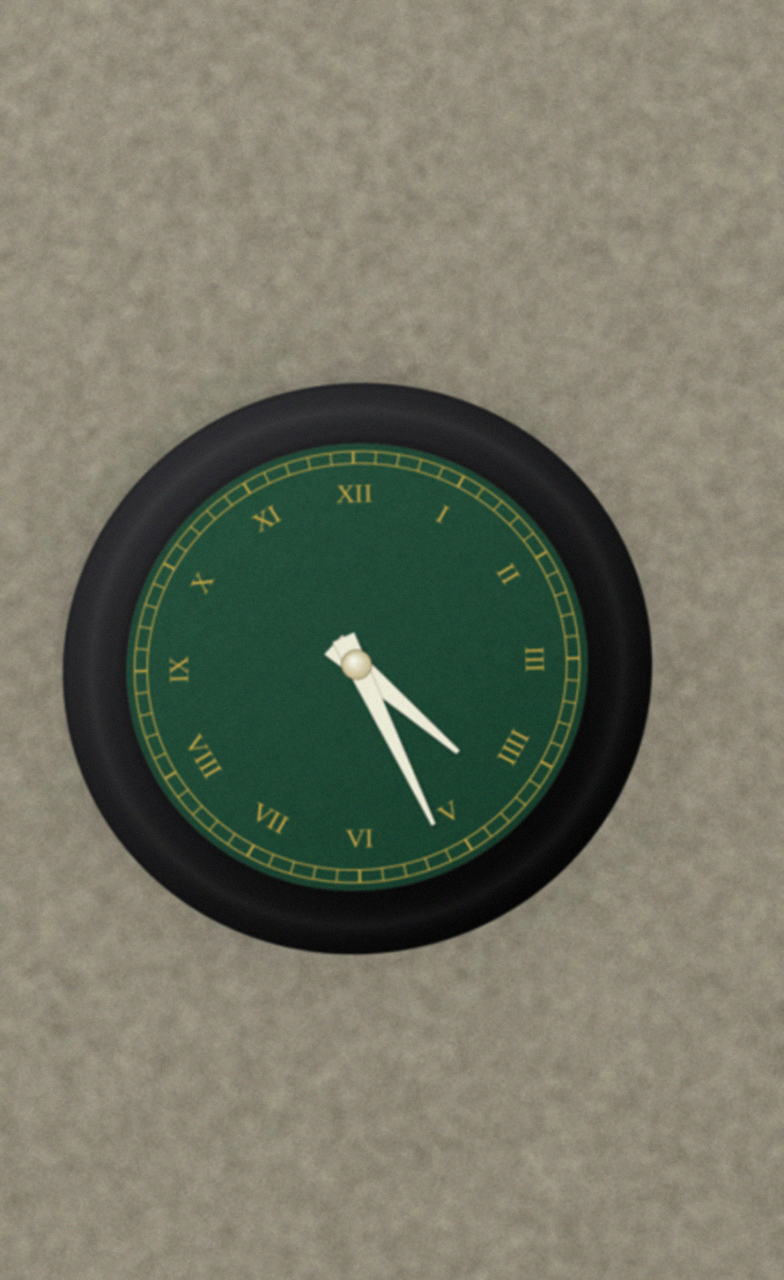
4:26
